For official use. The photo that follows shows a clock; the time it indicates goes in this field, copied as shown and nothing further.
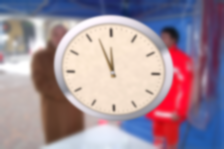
11:57
